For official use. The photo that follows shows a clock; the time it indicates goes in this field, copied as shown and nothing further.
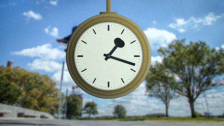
1:18
